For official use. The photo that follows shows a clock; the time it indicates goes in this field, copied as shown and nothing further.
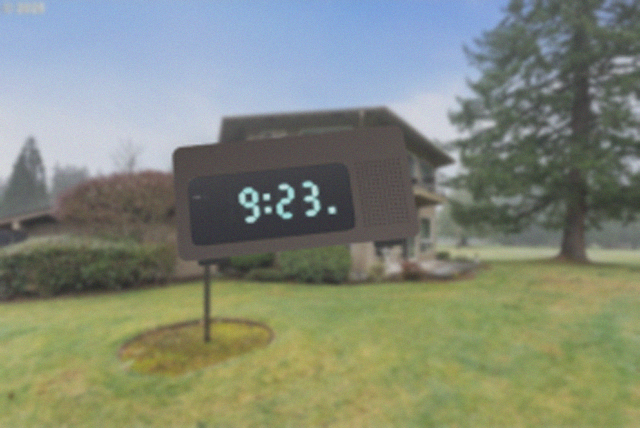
9:23
